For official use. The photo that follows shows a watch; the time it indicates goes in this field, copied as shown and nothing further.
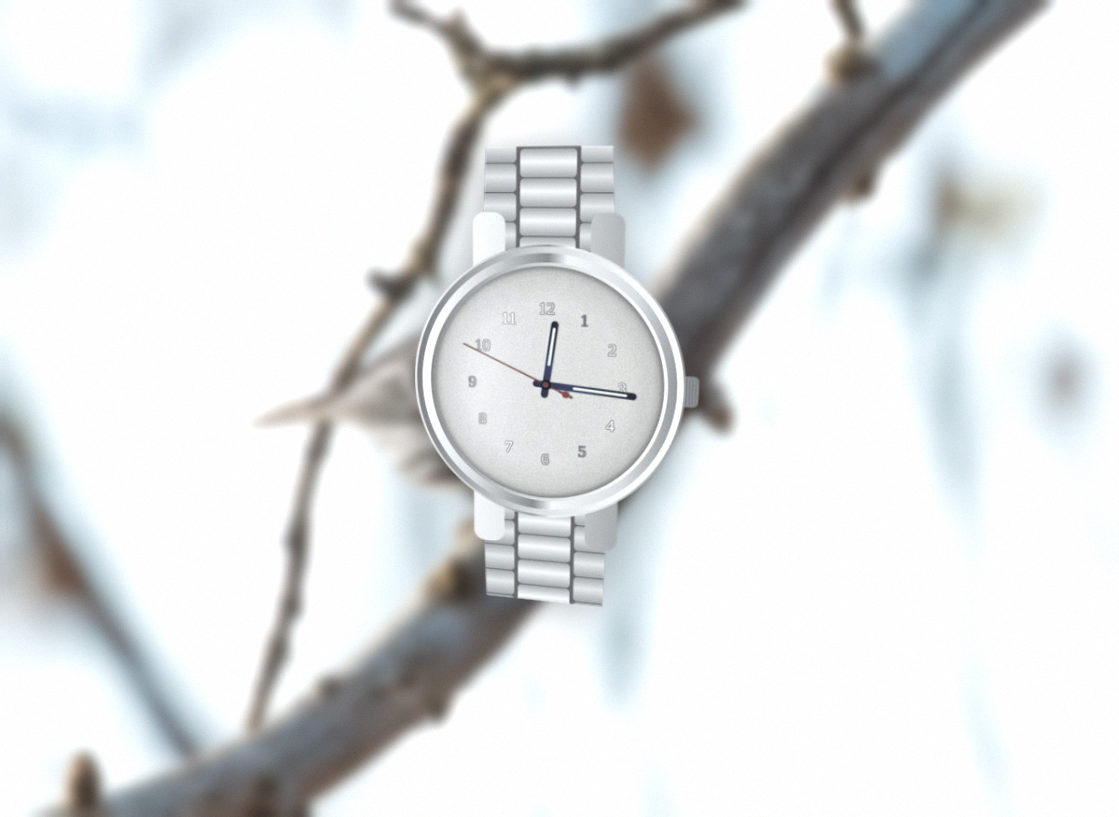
12:15:49
